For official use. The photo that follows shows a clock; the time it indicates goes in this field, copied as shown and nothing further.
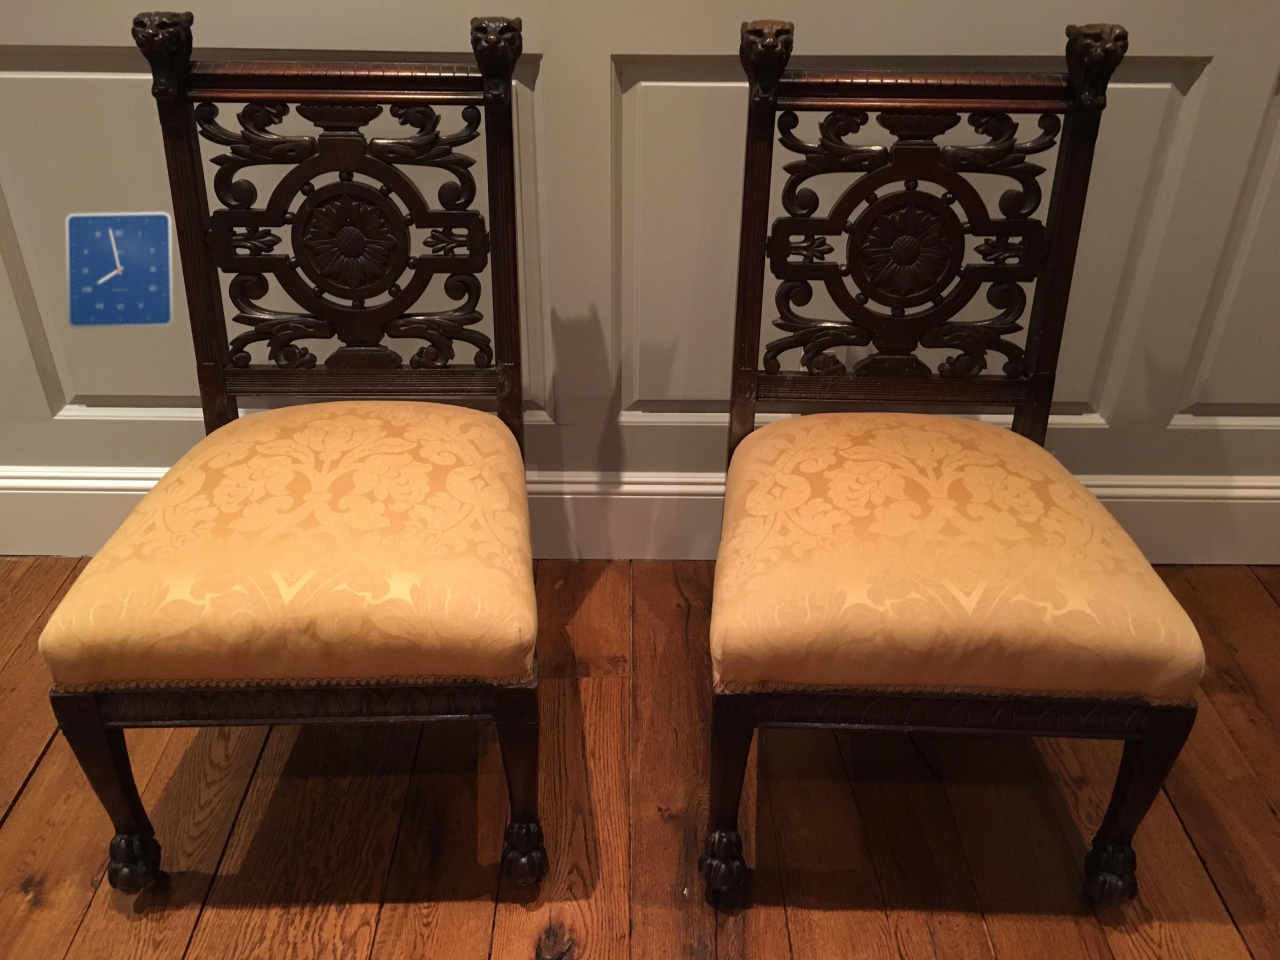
7:58
